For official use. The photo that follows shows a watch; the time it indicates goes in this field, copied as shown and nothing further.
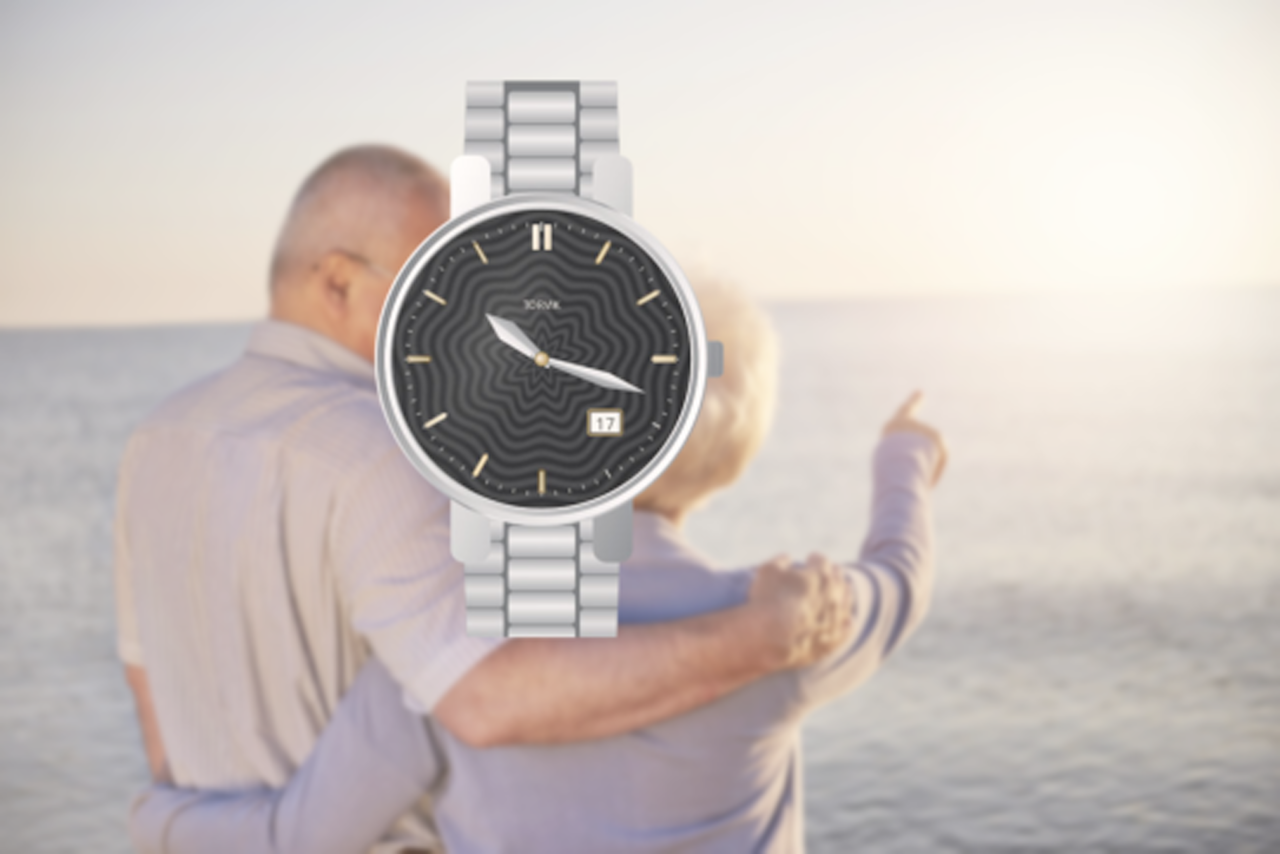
10:18
